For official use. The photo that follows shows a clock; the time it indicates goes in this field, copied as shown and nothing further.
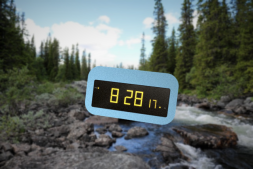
8:28:17
